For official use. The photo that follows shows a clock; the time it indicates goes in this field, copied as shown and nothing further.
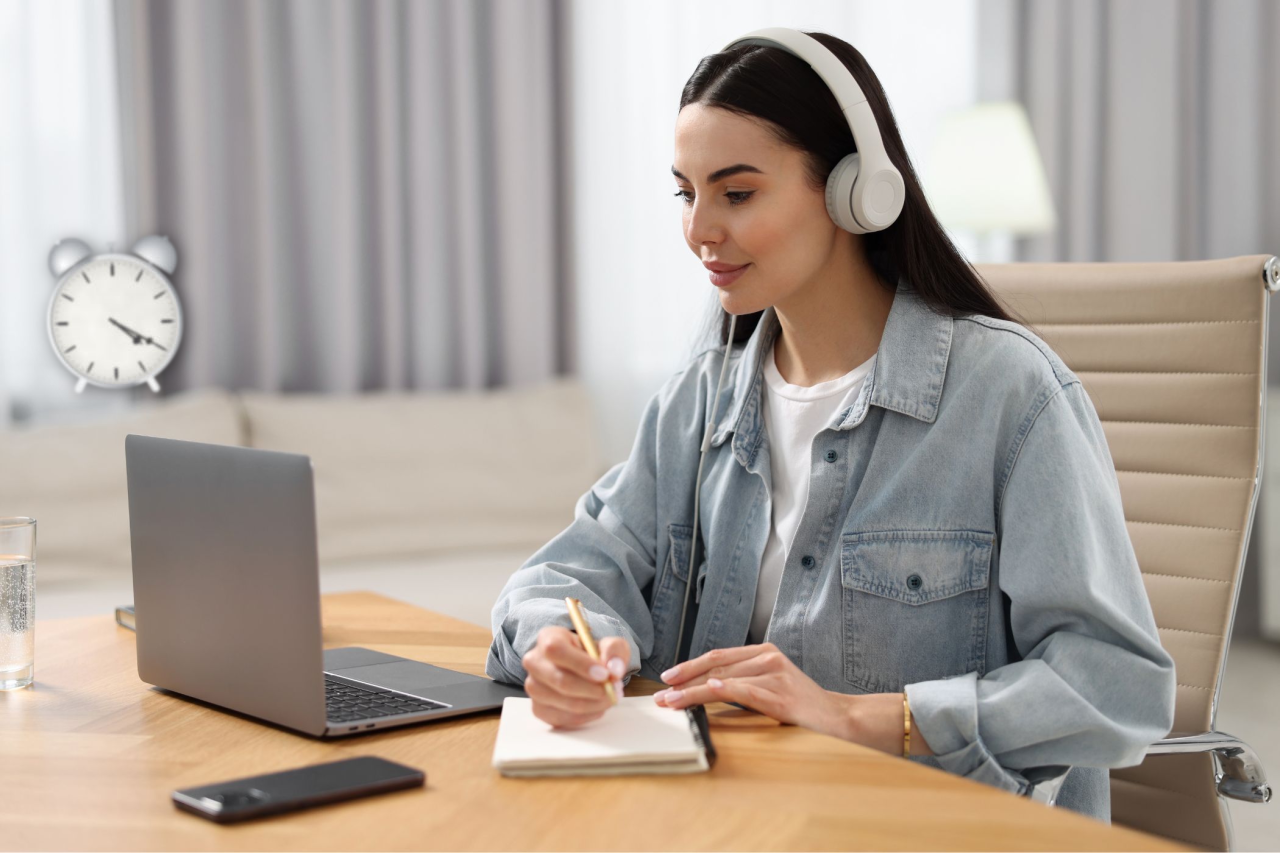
4:20
